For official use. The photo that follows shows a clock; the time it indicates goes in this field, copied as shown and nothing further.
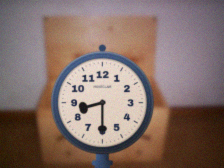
8:30
